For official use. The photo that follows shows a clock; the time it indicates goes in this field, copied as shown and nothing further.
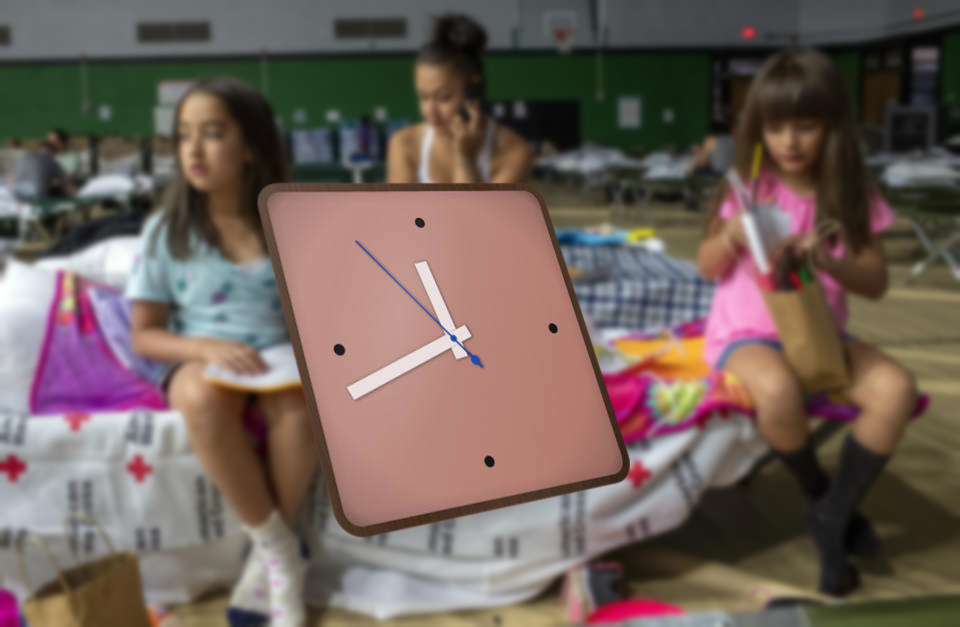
11:41:54
